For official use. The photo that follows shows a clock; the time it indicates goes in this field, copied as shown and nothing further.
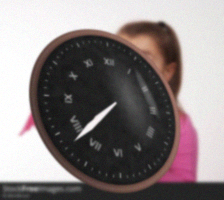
7:38
